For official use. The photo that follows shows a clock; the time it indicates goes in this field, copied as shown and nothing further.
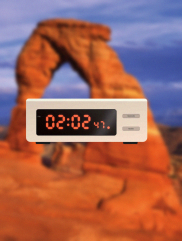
2:02:47
